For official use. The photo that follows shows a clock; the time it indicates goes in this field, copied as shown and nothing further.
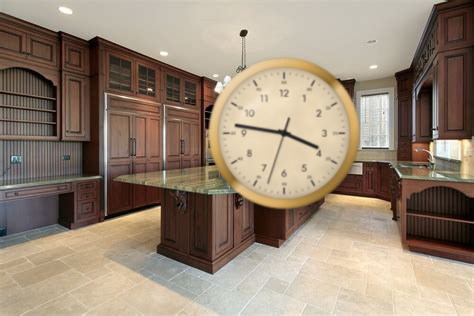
3:46:33
